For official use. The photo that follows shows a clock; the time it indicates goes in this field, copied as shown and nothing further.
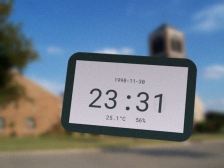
23:31
